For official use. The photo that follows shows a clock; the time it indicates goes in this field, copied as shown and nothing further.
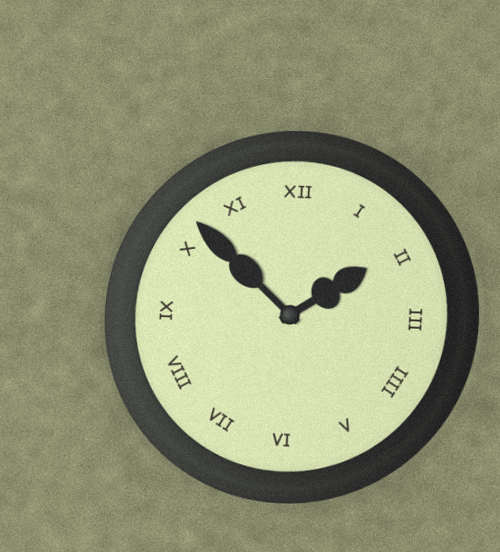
1:52
